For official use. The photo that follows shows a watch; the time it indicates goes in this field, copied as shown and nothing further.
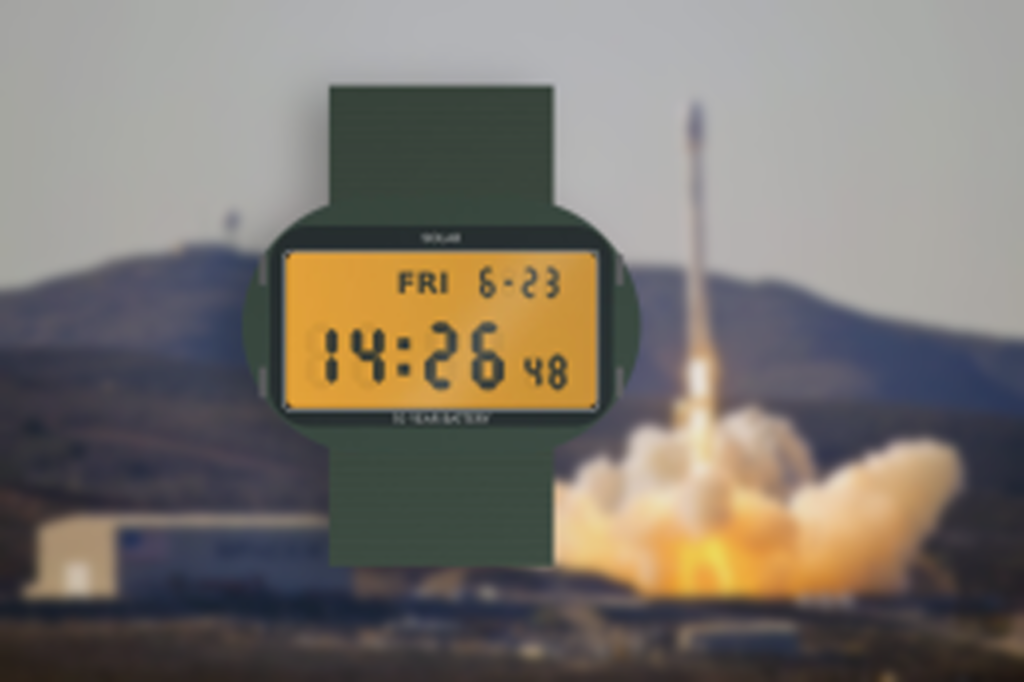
14:26:48
